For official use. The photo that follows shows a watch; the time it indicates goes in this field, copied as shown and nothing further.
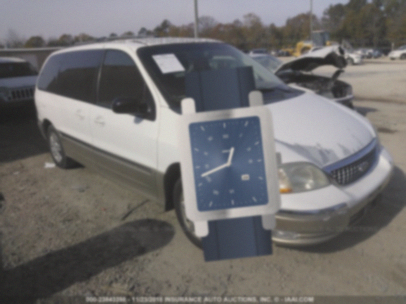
12:42
